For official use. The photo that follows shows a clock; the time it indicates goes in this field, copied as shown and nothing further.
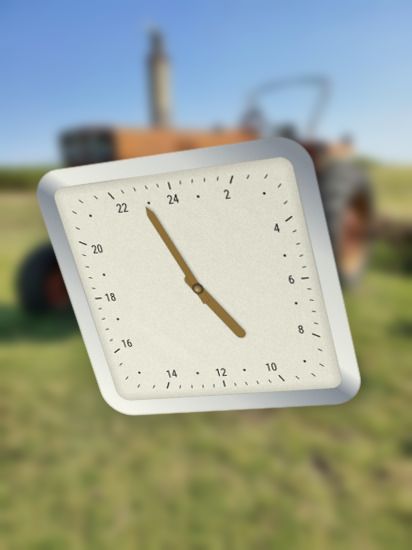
9:57
